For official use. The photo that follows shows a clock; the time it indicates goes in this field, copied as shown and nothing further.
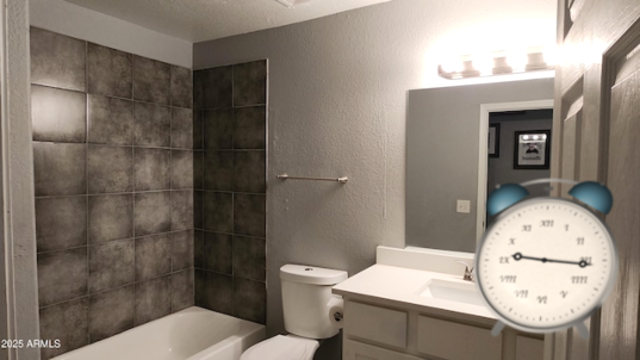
9:16
